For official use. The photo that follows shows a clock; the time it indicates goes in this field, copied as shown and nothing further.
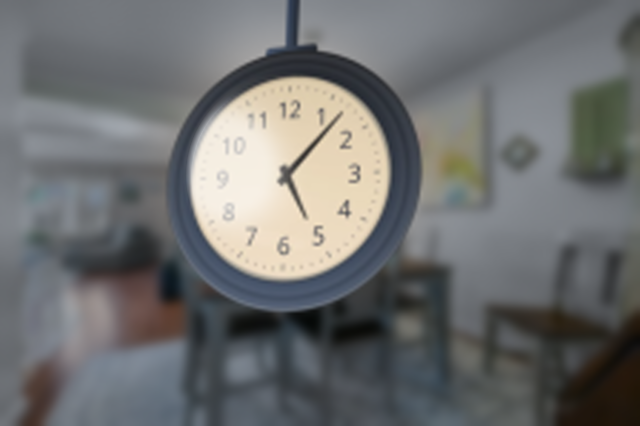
5:07
